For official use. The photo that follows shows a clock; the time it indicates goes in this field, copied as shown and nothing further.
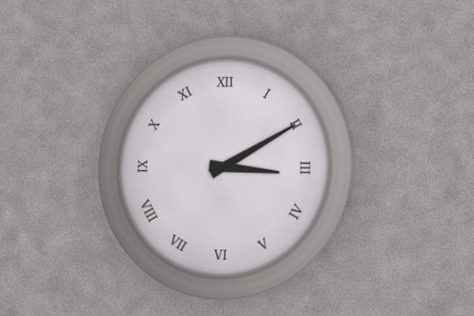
3:10
